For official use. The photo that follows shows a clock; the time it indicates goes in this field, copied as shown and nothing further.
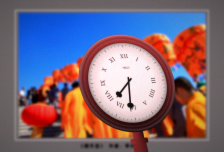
7:31
